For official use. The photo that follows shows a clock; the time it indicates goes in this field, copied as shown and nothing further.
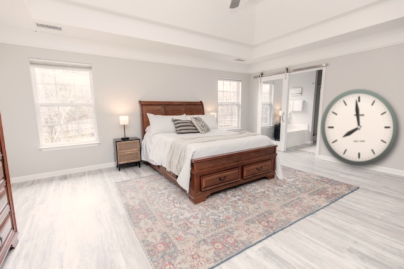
7:59
